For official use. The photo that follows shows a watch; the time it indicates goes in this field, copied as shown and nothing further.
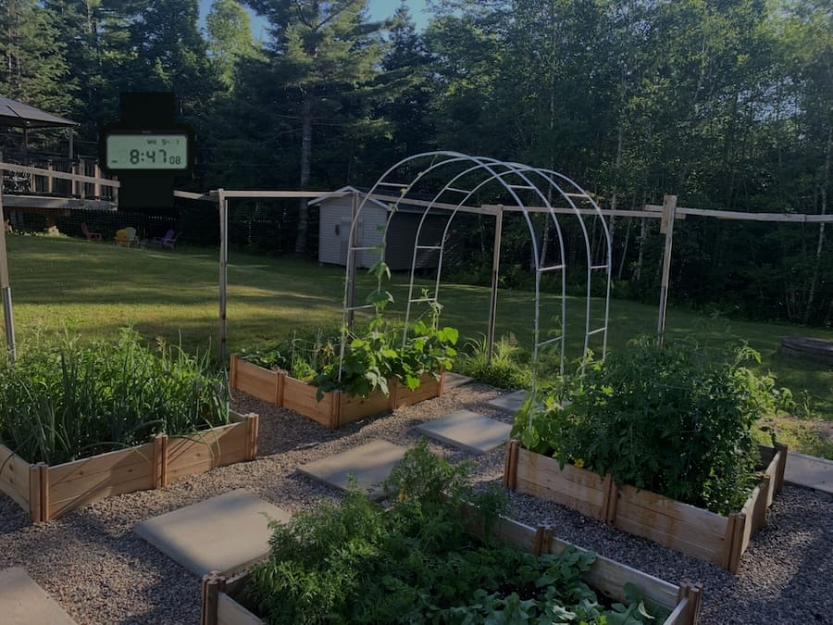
8:47:08
